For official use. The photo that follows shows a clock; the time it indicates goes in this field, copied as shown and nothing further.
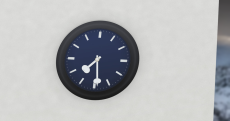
7:29
